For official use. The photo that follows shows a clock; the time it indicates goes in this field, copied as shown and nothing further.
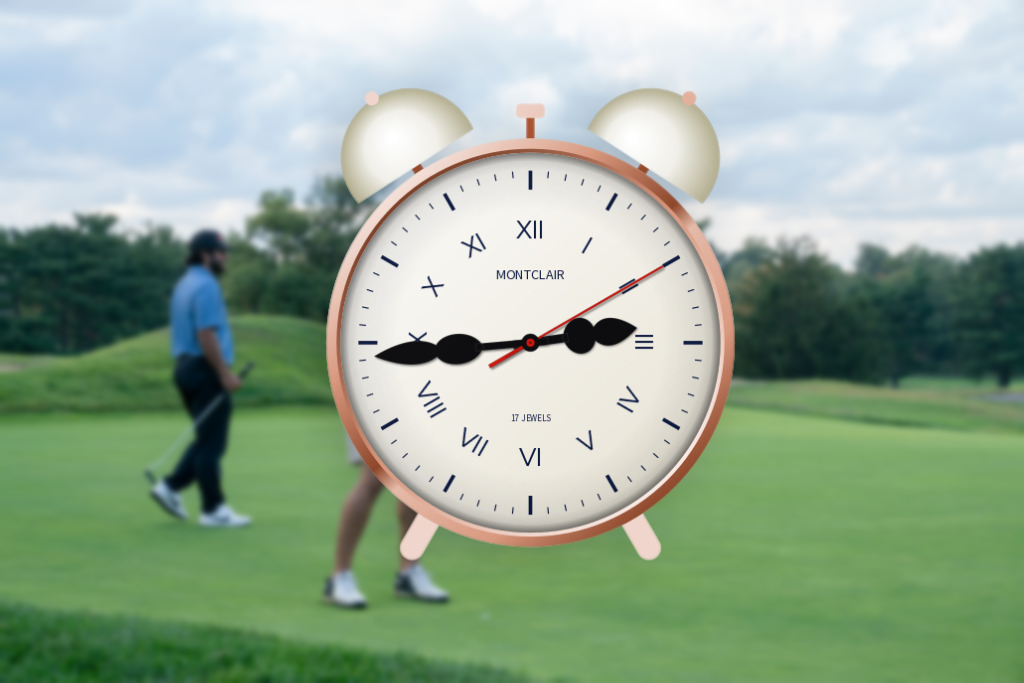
2:44:10
